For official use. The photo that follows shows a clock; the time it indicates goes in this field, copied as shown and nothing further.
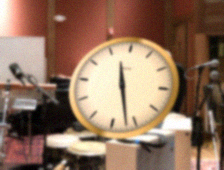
11:27
